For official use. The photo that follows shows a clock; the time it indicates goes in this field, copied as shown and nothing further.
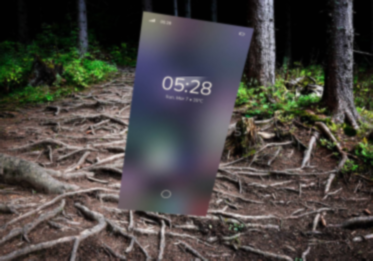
5:28
